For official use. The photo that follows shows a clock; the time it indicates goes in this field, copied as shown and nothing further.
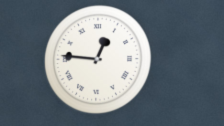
12:46
